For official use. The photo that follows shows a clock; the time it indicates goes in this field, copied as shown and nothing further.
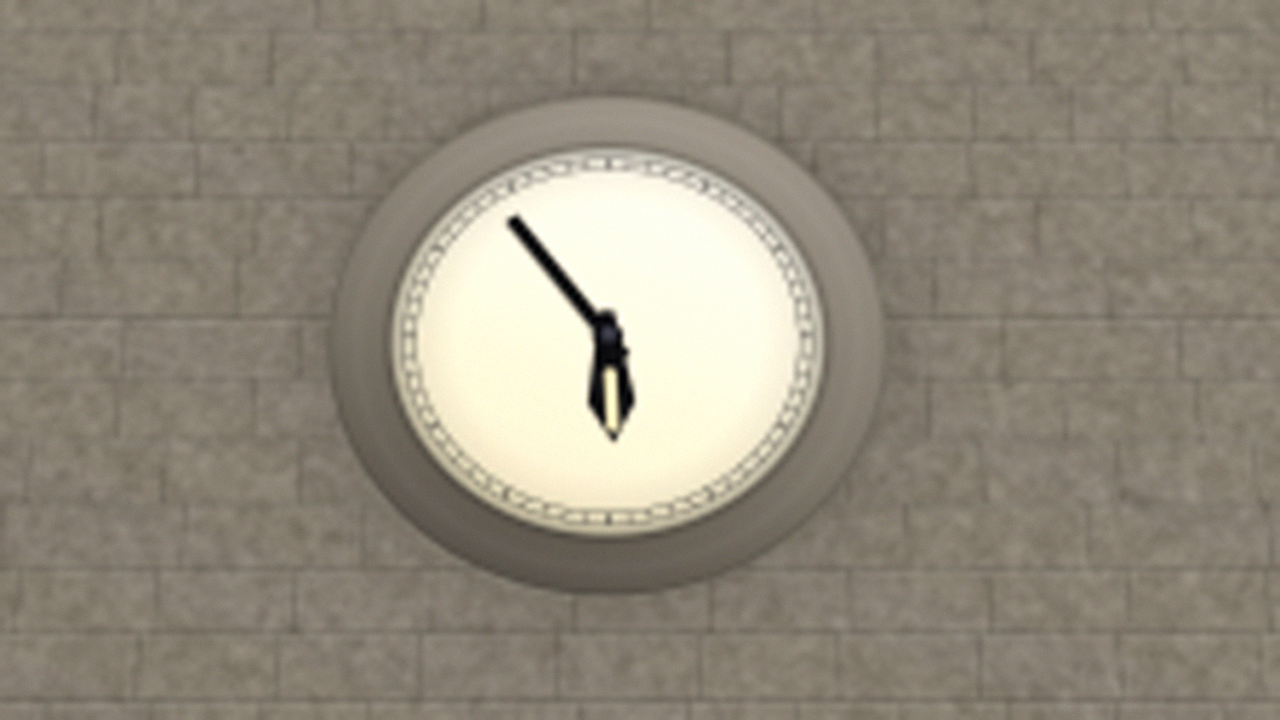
5:54
